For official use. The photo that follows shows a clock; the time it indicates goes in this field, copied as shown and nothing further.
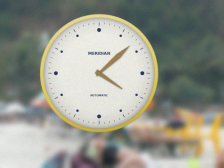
4:08
